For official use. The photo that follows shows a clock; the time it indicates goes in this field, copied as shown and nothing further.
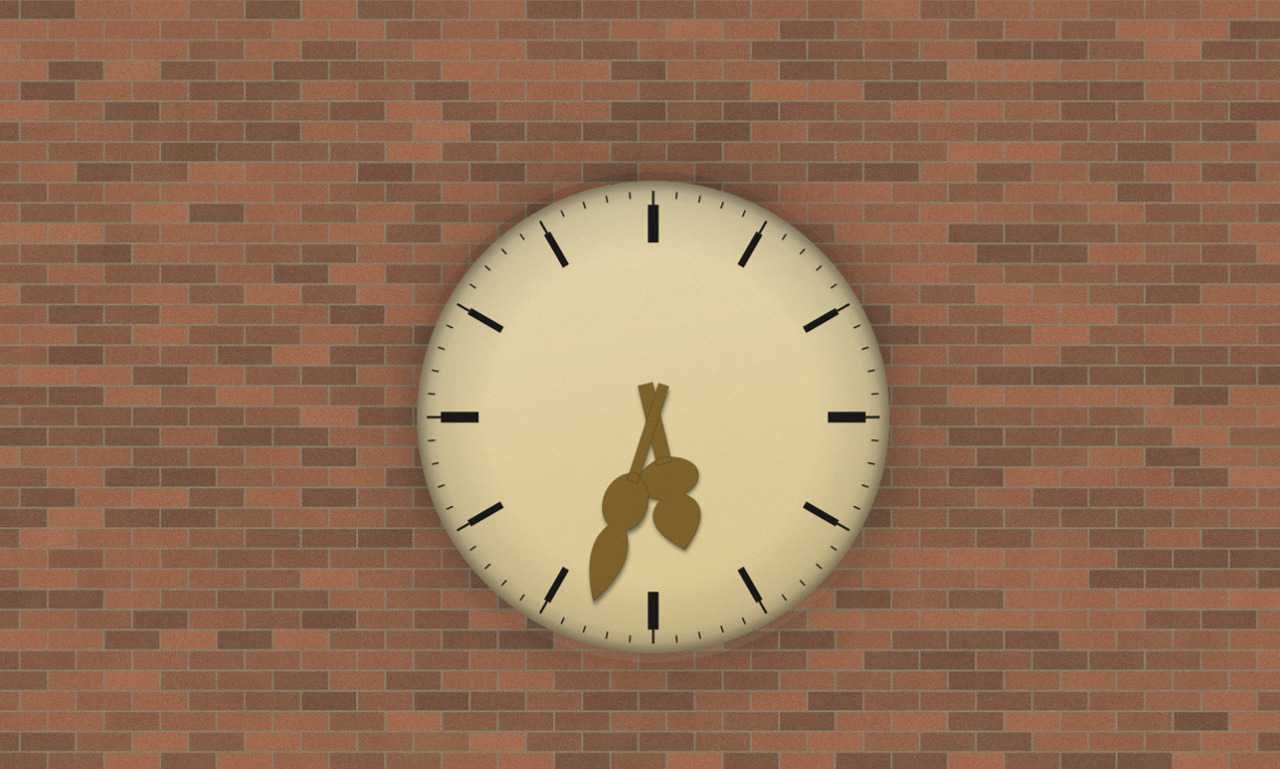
5:33
